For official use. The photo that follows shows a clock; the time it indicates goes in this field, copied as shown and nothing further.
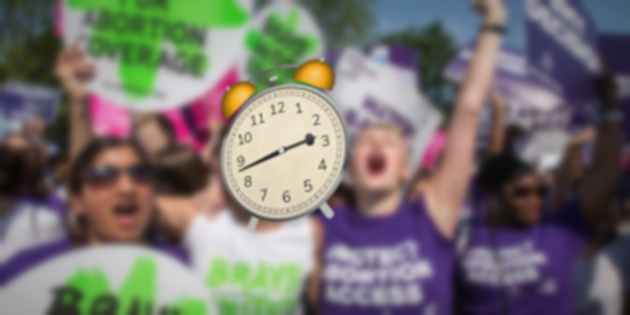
2:43
